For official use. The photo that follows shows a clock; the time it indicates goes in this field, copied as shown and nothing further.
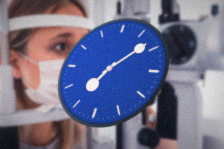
7:08
